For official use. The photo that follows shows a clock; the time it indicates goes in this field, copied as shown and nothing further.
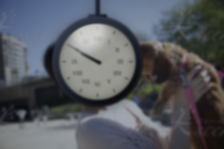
9:50
